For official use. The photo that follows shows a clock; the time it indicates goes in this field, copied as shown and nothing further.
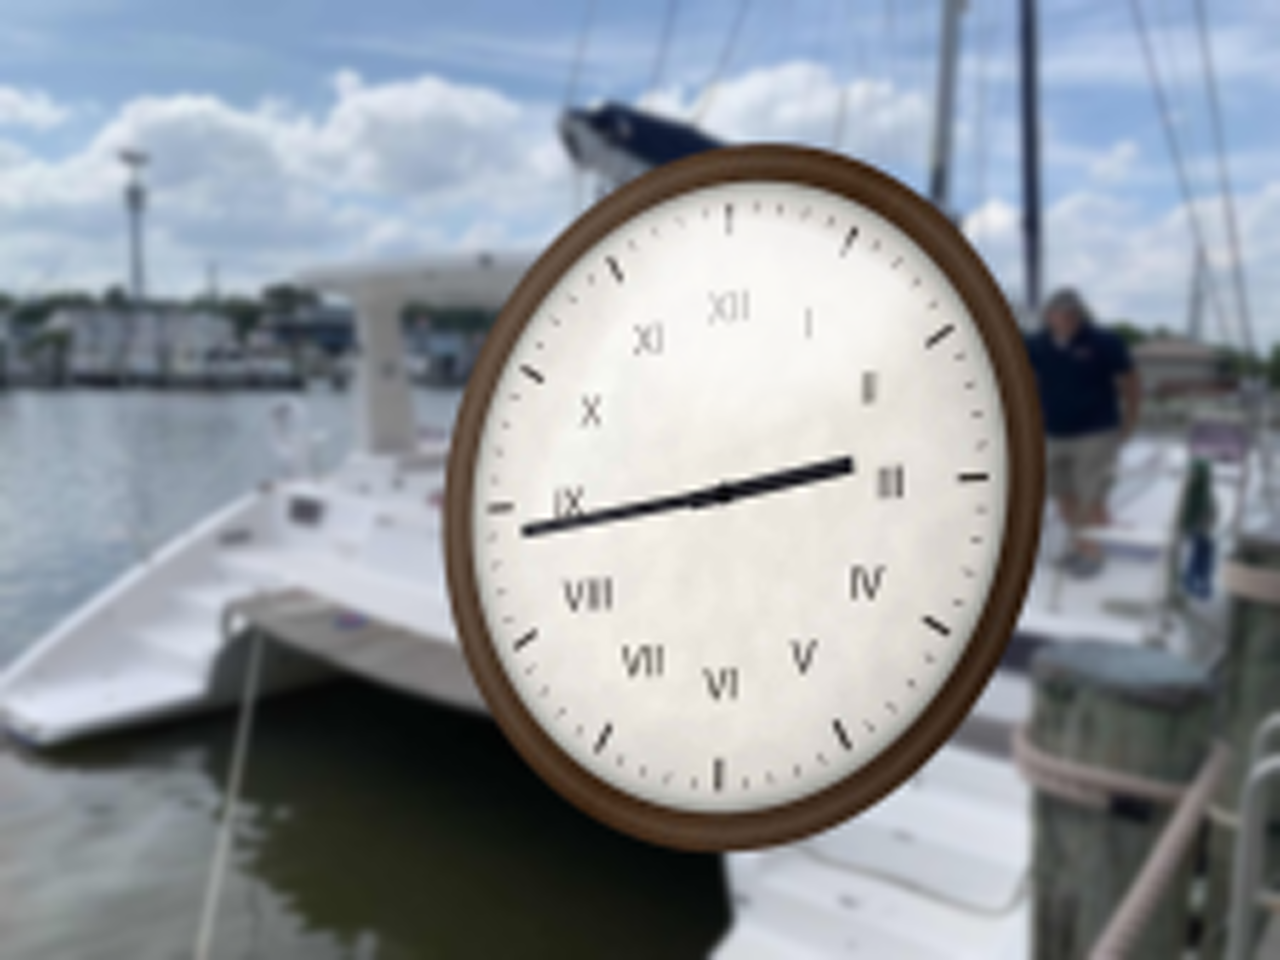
2:44
